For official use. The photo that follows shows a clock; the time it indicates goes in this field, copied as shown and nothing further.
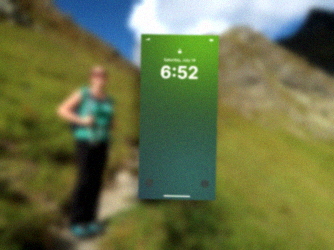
6:52
